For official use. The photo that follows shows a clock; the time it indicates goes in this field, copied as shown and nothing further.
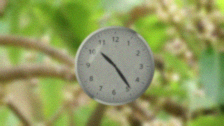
10:24
